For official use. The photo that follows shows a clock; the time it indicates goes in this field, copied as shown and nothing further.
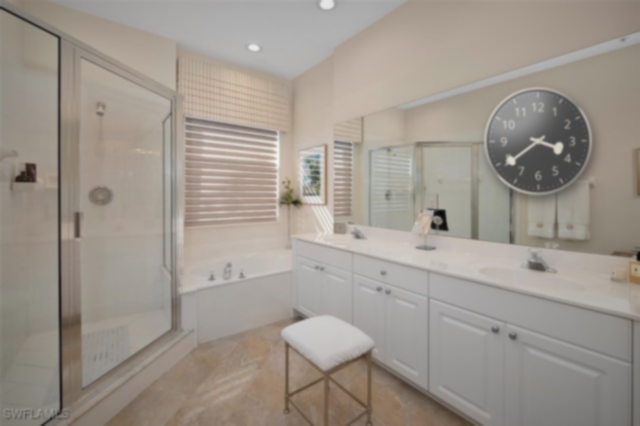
3:39
